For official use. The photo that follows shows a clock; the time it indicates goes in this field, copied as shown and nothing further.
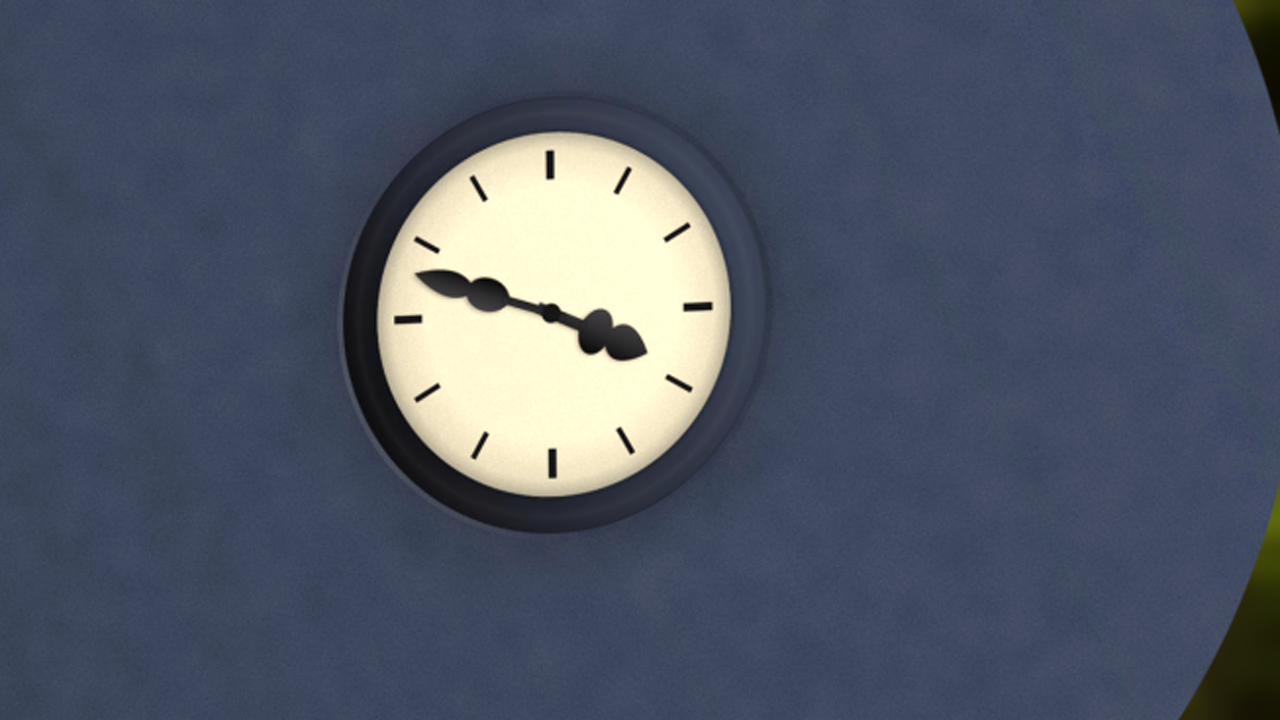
3:48
